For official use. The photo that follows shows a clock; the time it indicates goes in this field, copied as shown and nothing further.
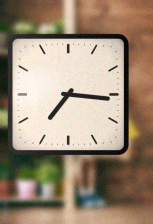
7:16
